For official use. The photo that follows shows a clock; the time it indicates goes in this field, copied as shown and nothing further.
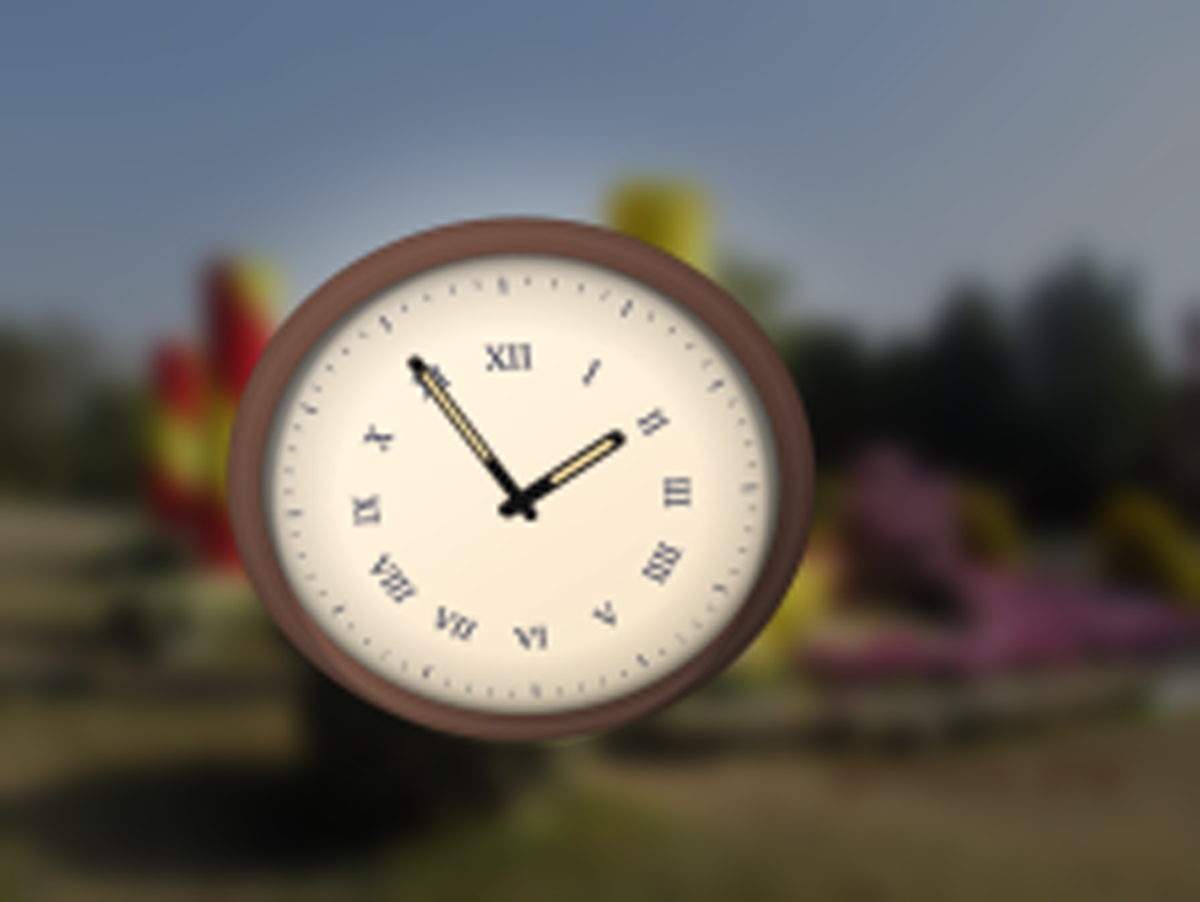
1:55
